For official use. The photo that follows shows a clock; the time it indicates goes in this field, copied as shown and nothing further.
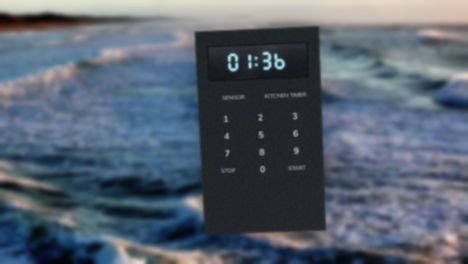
1:36
